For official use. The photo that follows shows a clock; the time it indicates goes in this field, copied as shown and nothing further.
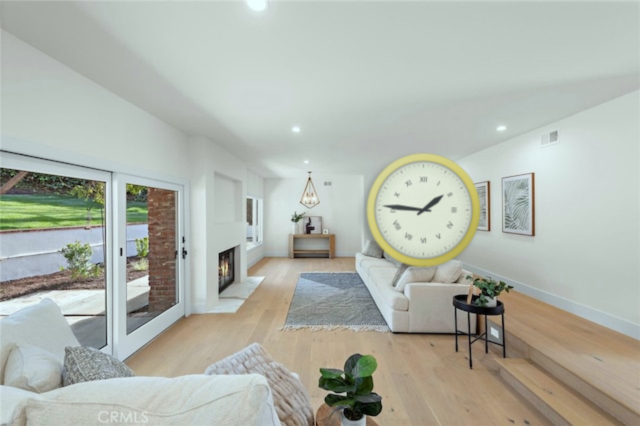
1:46
